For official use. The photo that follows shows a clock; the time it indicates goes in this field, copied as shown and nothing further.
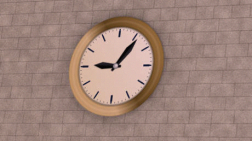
9:06
